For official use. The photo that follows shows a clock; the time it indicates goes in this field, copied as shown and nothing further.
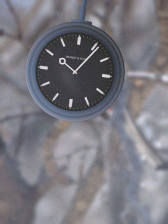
10:06
